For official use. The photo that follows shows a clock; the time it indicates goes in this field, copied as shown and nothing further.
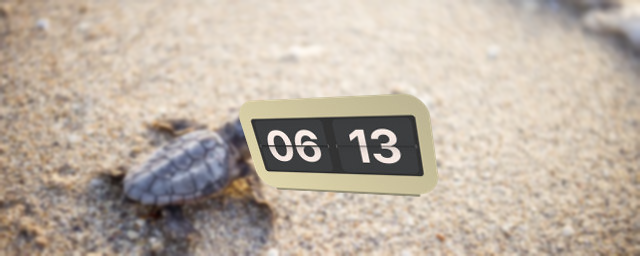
6:13
